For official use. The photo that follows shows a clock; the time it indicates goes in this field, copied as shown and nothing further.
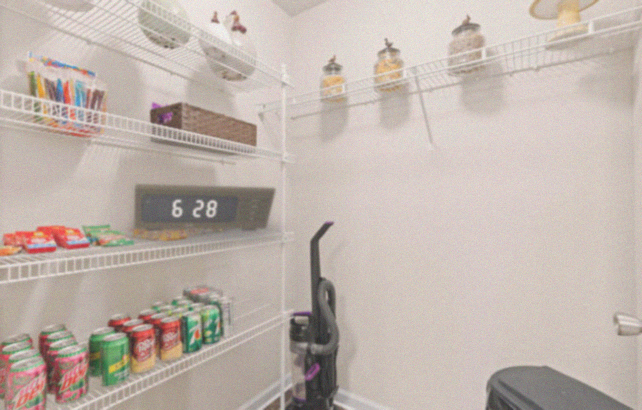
6:28
